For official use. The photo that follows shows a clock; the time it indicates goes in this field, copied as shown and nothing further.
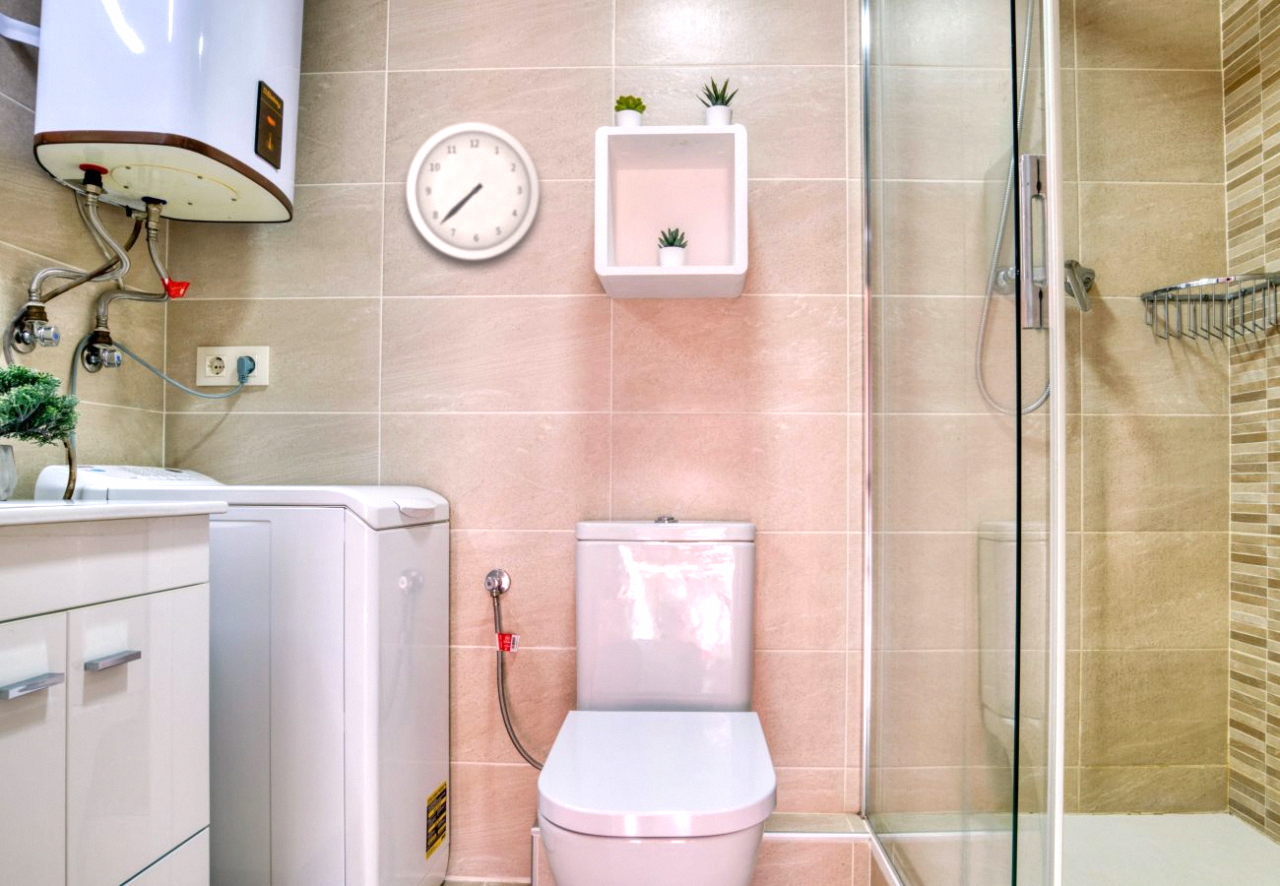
7:38
